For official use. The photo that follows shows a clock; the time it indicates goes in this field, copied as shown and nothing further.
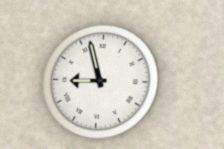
8:57
